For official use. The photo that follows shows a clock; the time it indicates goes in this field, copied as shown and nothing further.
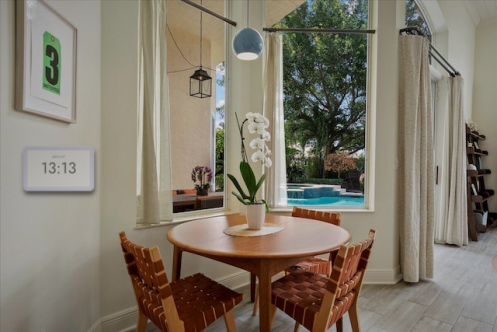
13:13
